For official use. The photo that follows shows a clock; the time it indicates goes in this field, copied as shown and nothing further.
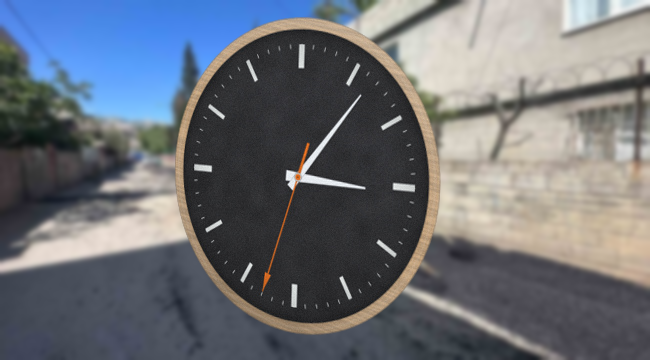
3:06:33
